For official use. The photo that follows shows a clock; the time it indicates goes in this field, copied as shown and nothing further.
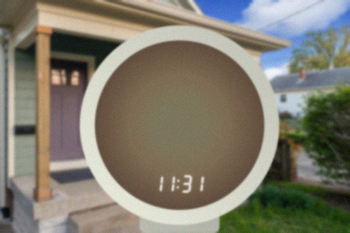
11:31
